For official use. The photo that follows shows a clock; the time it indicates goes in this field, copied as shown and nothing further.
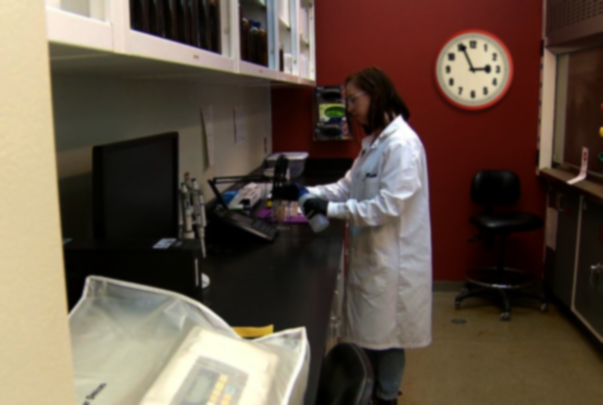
2:56
